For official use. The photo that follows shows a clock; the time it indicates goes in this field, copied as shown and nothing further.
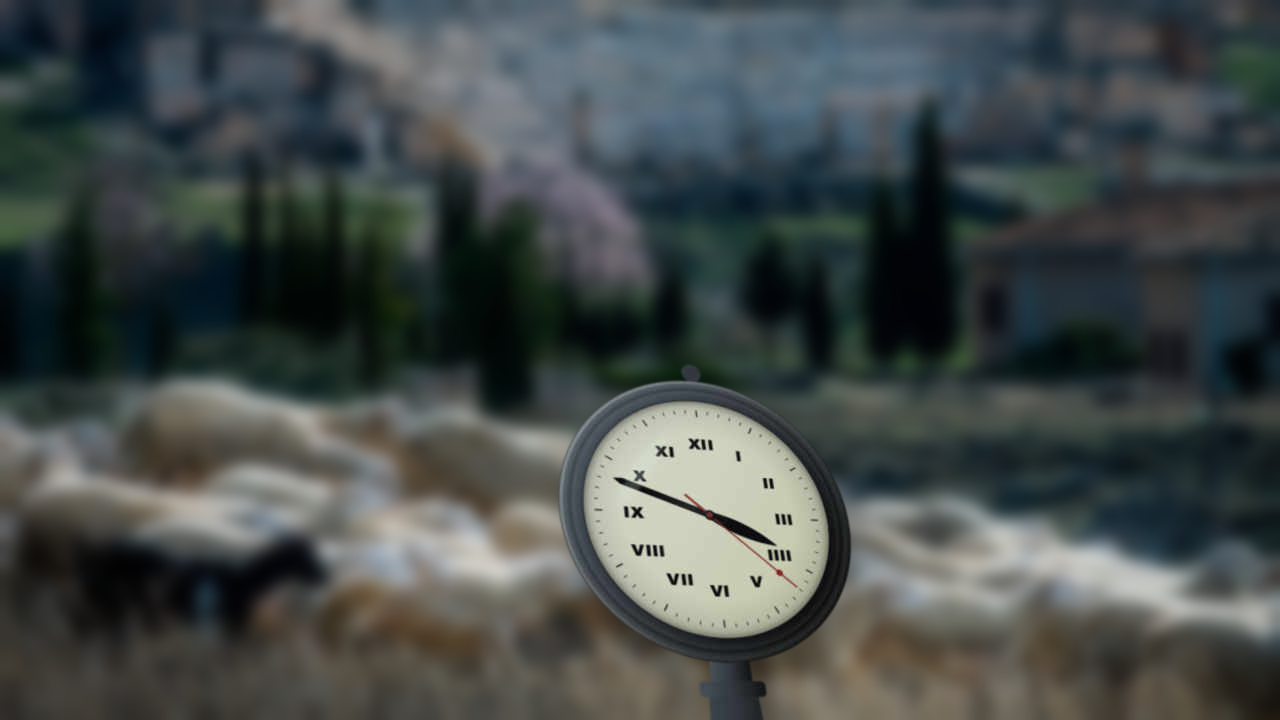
3:48:22
